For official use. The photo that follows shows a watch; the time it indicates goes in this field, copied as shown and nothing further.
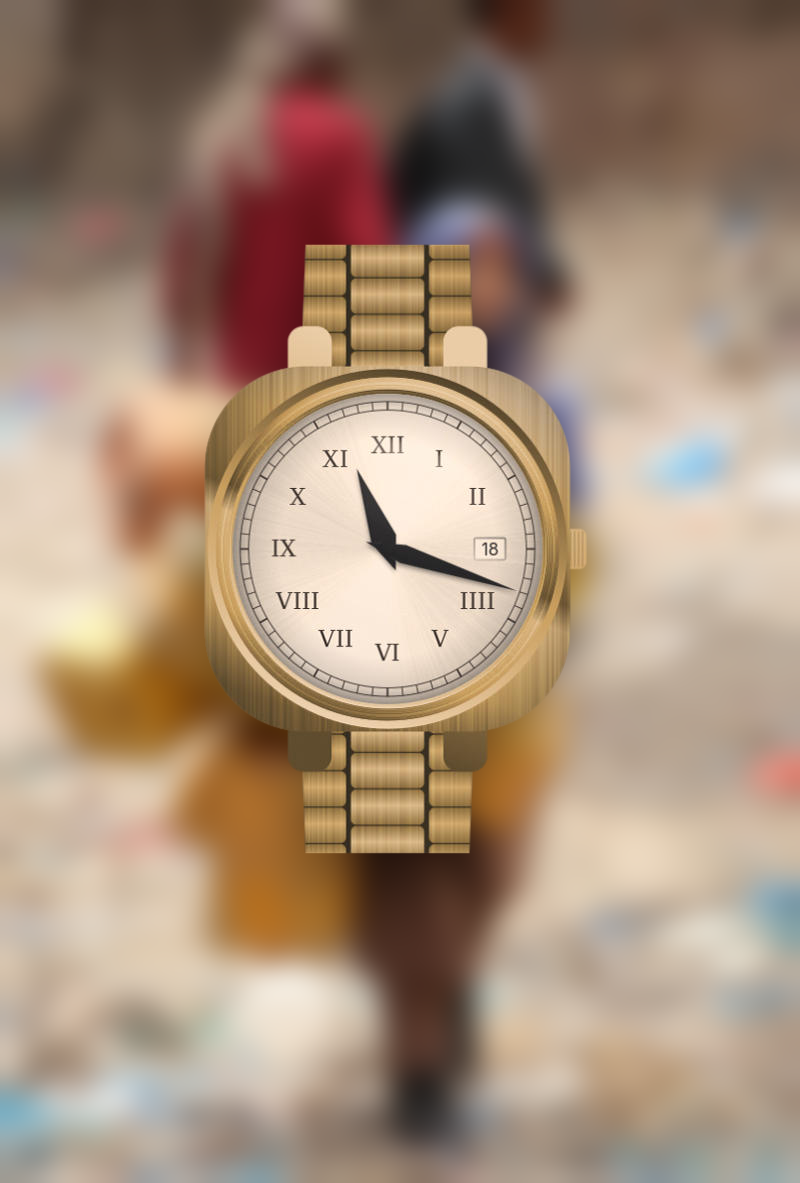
11:18
